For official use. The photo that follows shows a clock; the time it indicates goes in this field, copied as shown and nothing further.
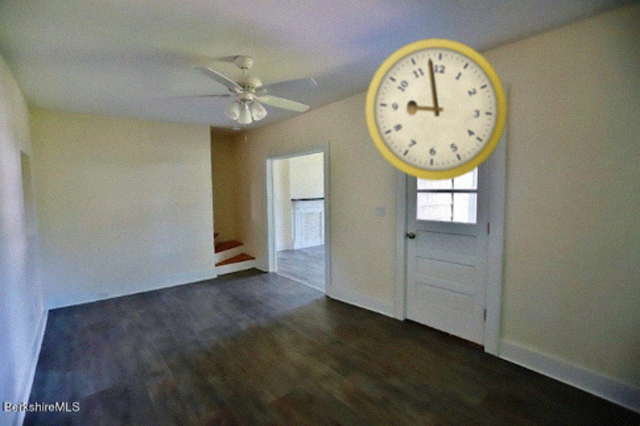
8:58
